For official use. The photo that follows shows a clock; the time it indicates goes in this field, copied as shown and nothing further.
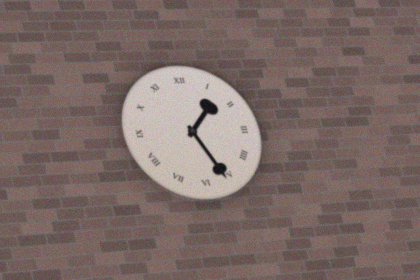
1:26
